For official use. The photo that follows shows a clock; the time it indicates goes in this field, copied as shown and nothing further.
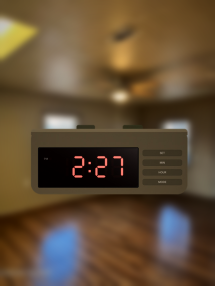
2:27
